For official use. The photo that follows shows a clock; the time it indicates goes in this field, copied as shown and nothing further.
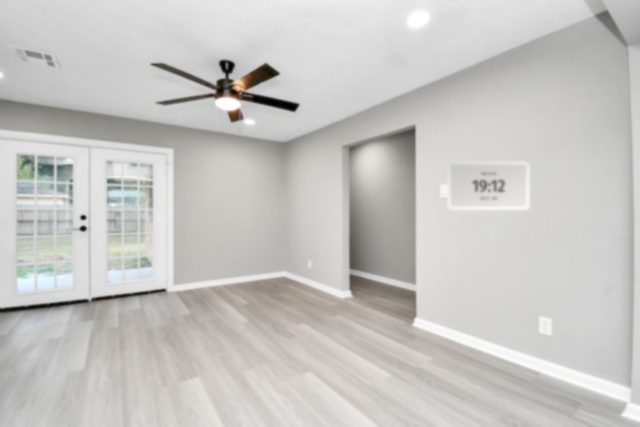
19:12
